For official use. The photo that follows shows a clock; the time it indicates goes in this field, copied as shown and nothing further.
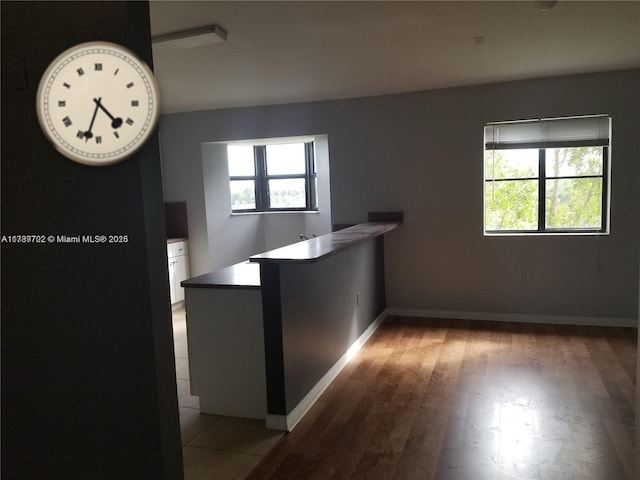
4:33
